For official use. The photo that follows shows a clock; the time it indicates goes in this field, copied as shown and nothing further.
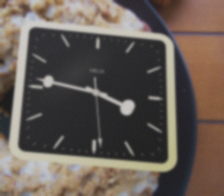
3:46:29
